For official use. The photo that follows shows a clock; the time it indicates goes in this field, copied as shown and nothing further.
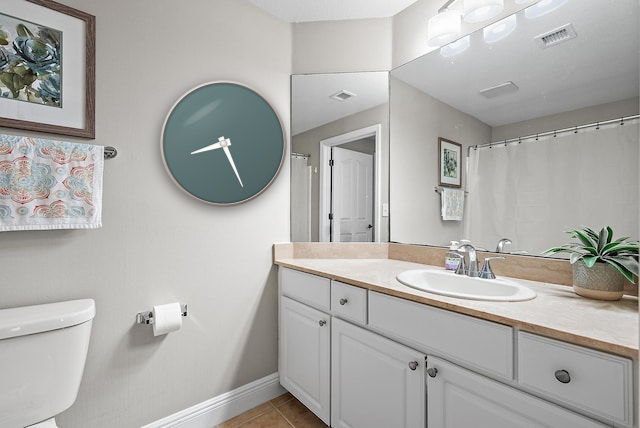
8:26
